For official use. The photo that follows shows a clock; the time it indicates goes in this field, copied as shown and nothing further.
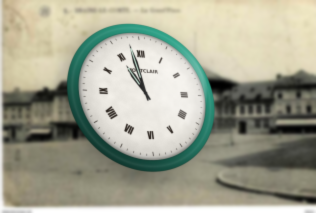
10:58
